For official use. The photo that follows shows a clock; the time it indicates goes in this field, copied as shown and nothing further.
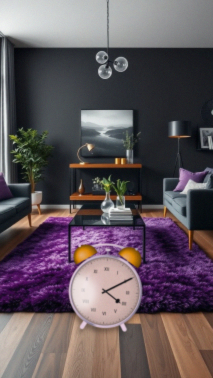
4:10
